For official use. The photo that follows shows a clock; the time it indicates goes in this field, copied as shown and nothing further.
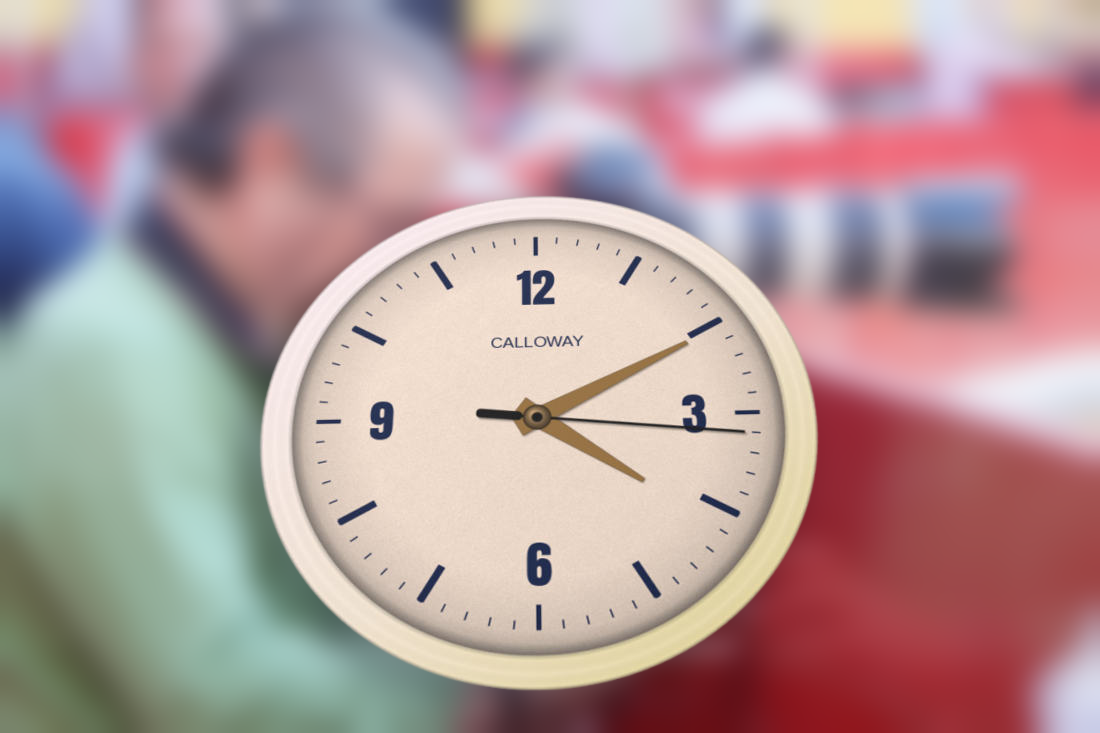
4:10:16
